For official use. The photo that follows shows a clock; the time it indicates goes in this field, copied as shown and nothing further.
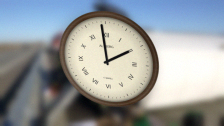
1:59
